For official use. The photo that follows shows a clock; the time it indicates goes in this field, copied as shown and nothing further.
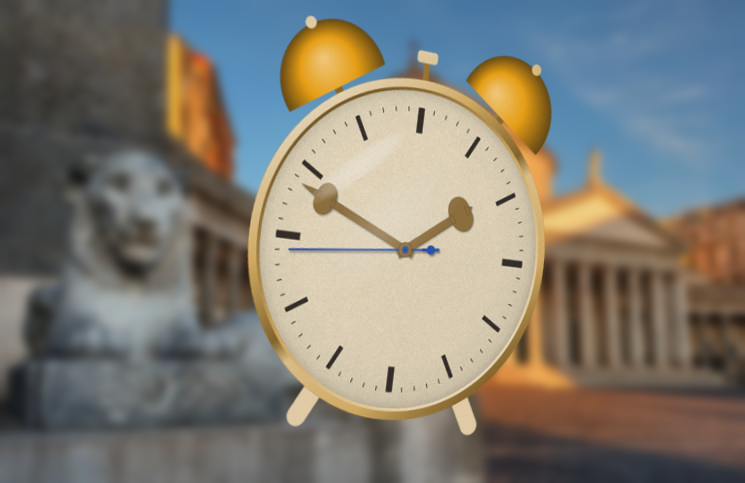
1:48:44
